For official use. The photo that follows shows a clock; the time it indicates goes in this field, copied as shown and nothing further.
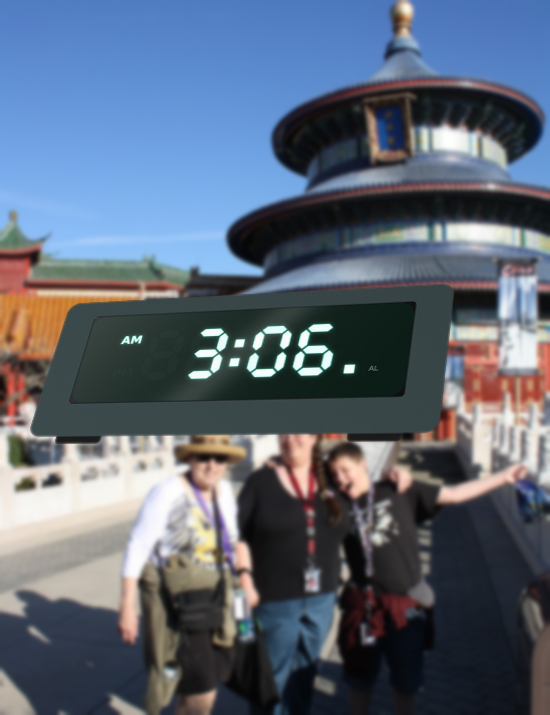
3:06
